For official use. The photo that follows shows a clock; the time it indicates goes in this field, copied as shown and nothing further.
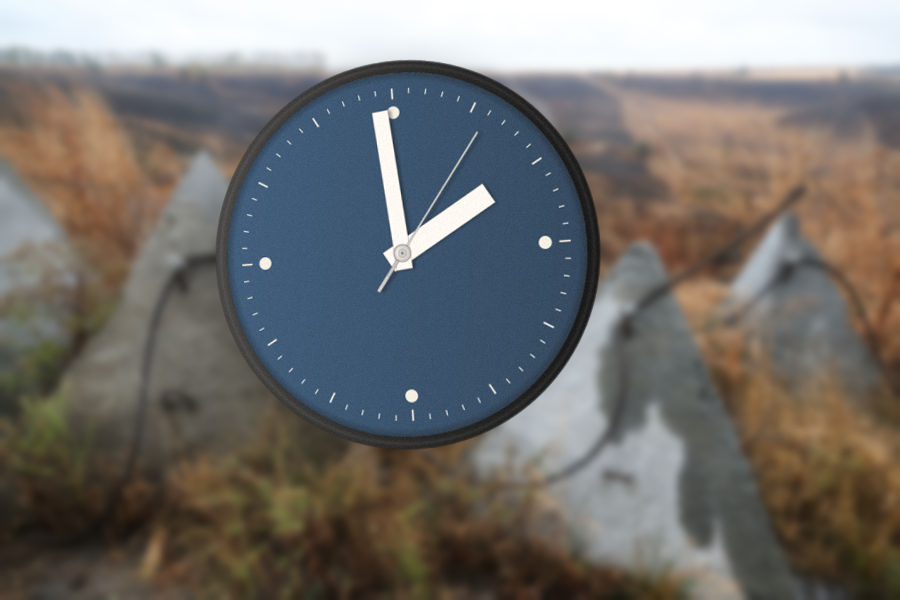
1:59:06
